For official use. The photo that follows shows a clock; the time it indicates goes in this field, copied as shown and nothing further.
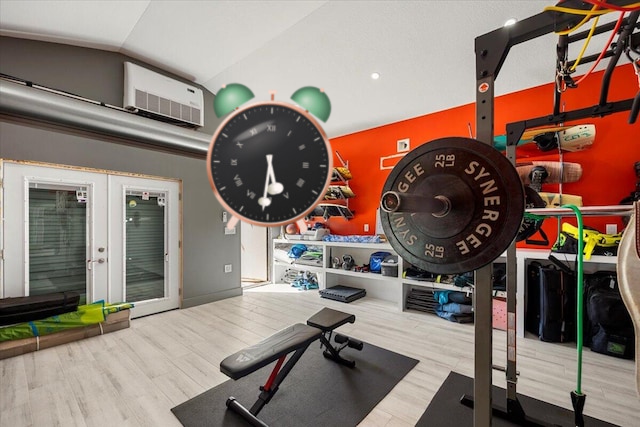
5:31
